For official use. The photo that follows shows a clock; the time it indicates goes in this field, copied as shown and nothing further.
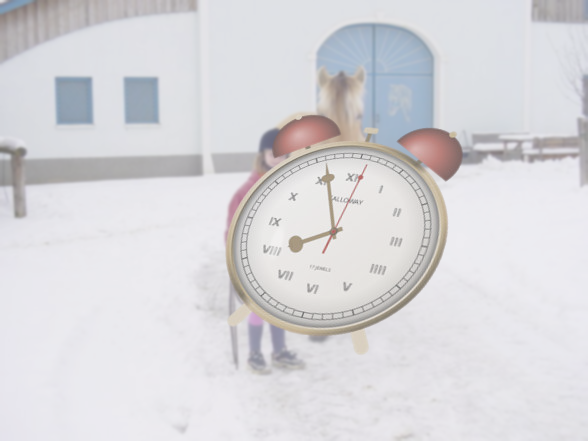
7:56:01
